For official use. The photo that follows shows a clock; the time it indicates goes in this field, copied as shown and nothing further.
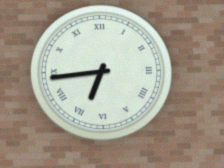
6:44
